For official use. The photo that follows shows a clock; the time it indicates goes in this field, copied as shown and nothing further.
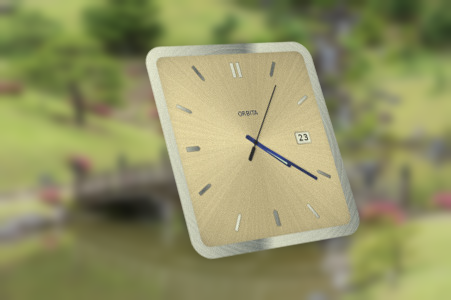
4:21:06
